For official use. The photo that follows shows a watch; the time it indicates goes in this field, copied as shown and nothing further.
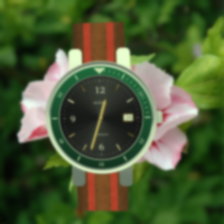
12:33
